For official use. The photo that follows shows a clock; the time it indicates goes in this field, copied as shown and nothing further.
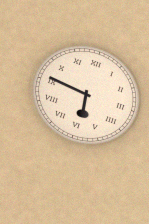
5:46
